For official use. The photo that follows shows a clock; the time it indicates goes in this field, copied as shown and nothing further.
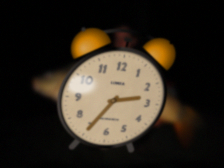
2:35
